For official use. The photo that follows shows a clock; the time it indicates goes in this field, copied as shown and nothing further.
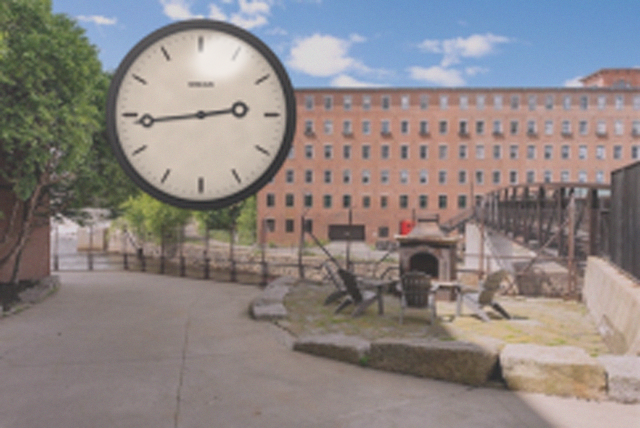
2:44
